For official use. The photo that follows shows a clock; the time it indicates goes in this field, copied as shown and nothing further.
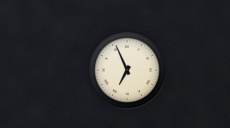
6:56
